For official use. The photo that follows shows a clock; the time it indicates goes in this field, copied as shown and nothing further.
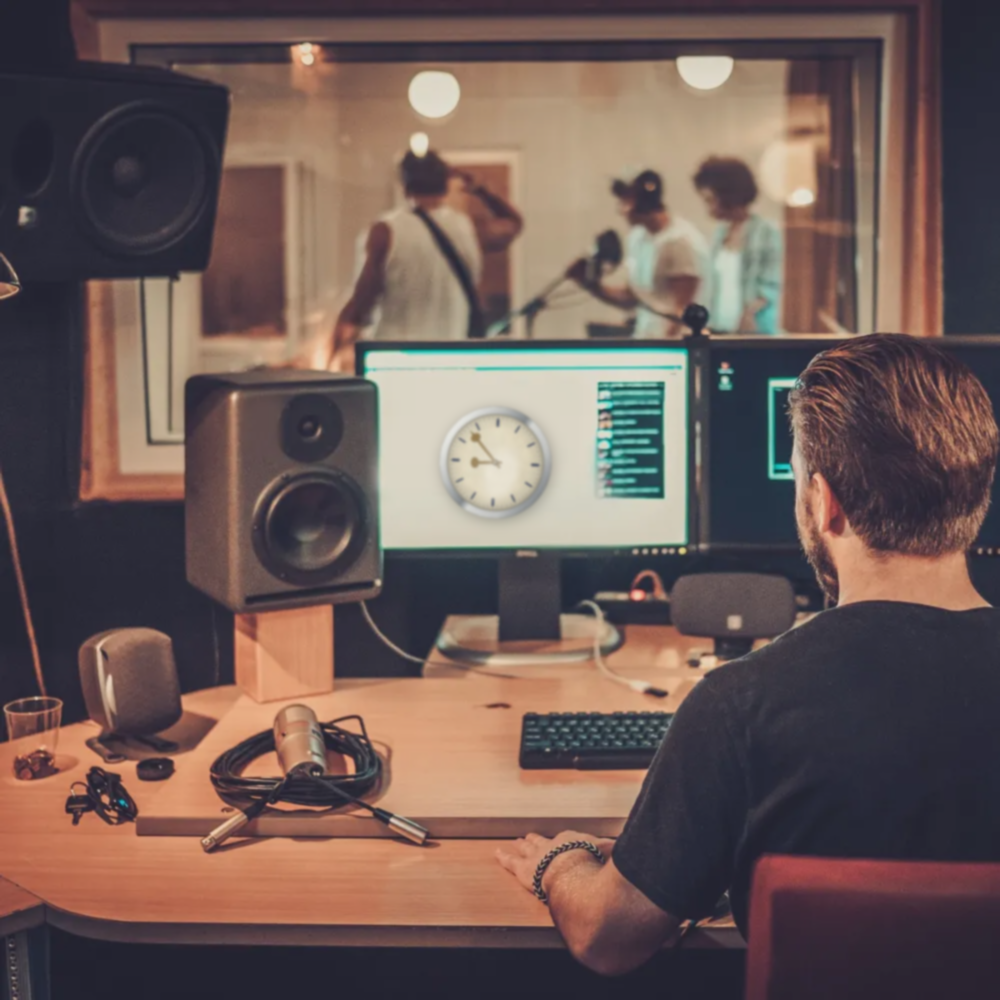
8:53
